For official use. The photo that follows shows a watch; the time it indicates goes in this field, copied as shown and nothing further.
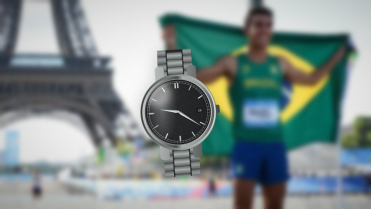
9:21
